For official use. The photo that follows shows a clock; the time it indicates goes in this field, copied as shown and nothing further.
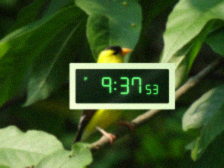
9:37:53
